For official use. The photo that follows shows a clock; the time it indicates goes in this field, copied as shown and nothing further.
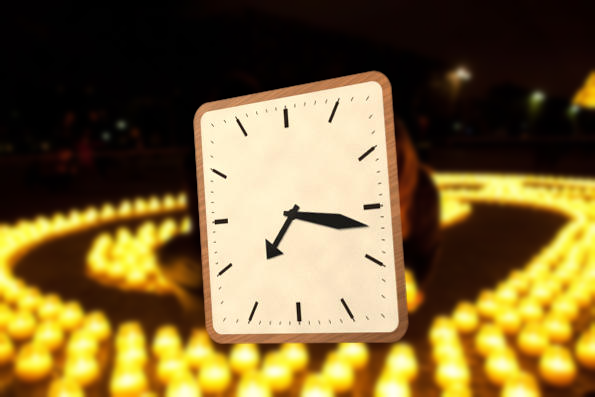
7:17
